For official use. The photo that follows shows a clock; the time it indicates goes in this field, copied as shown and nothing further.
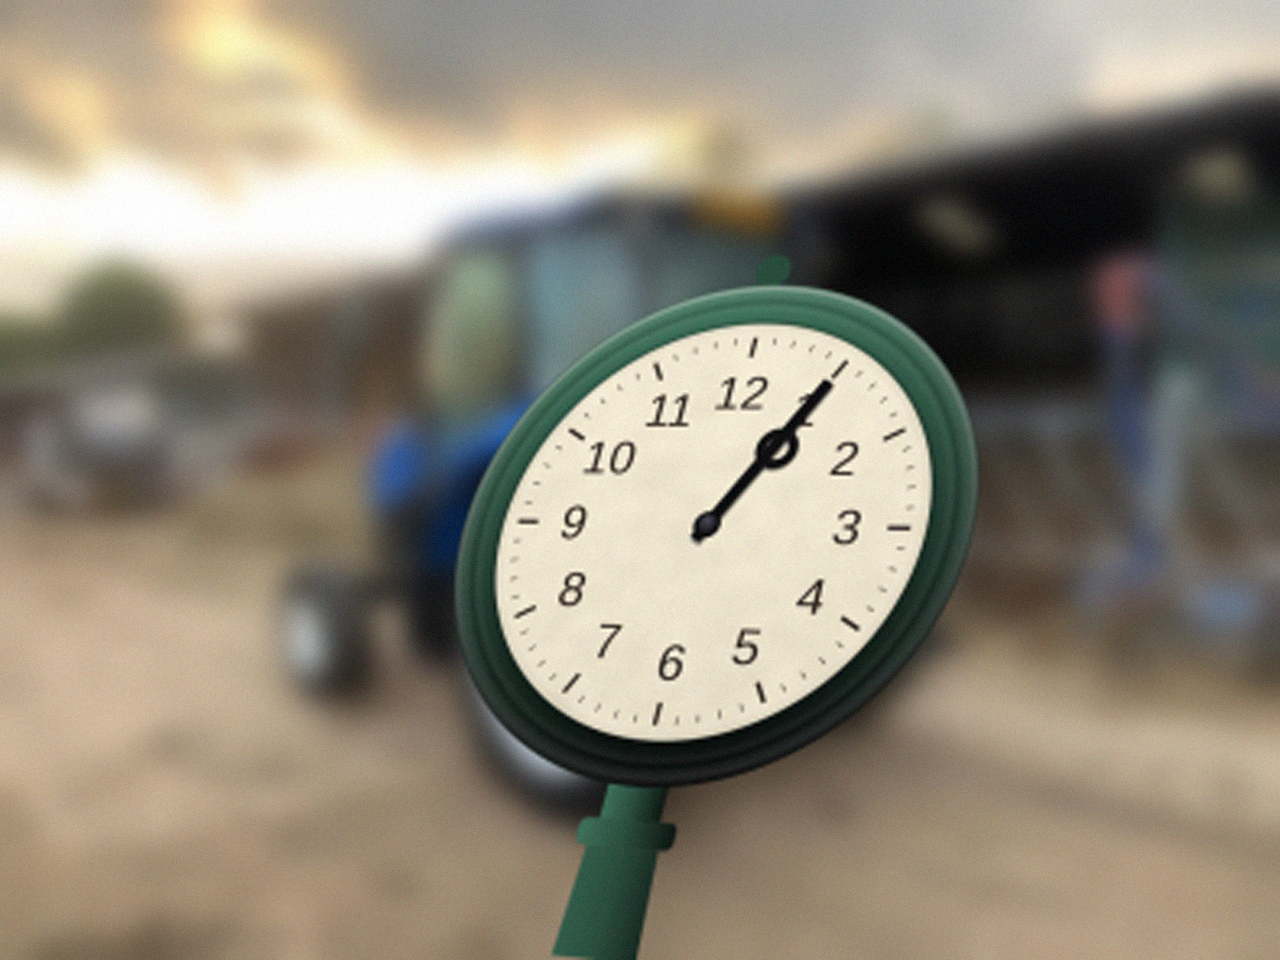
1:05
